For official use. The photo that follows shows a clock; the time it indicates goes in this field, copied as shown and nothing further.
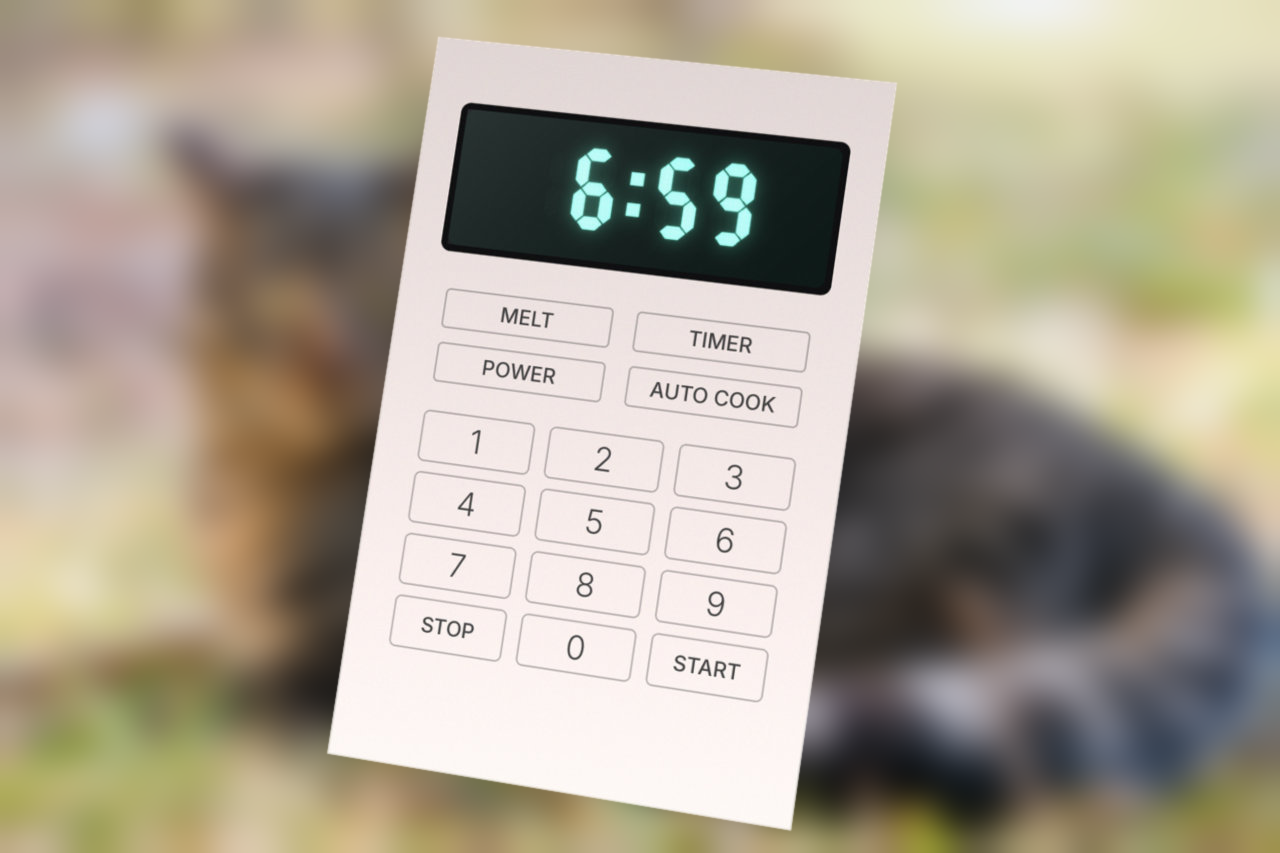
6:59
